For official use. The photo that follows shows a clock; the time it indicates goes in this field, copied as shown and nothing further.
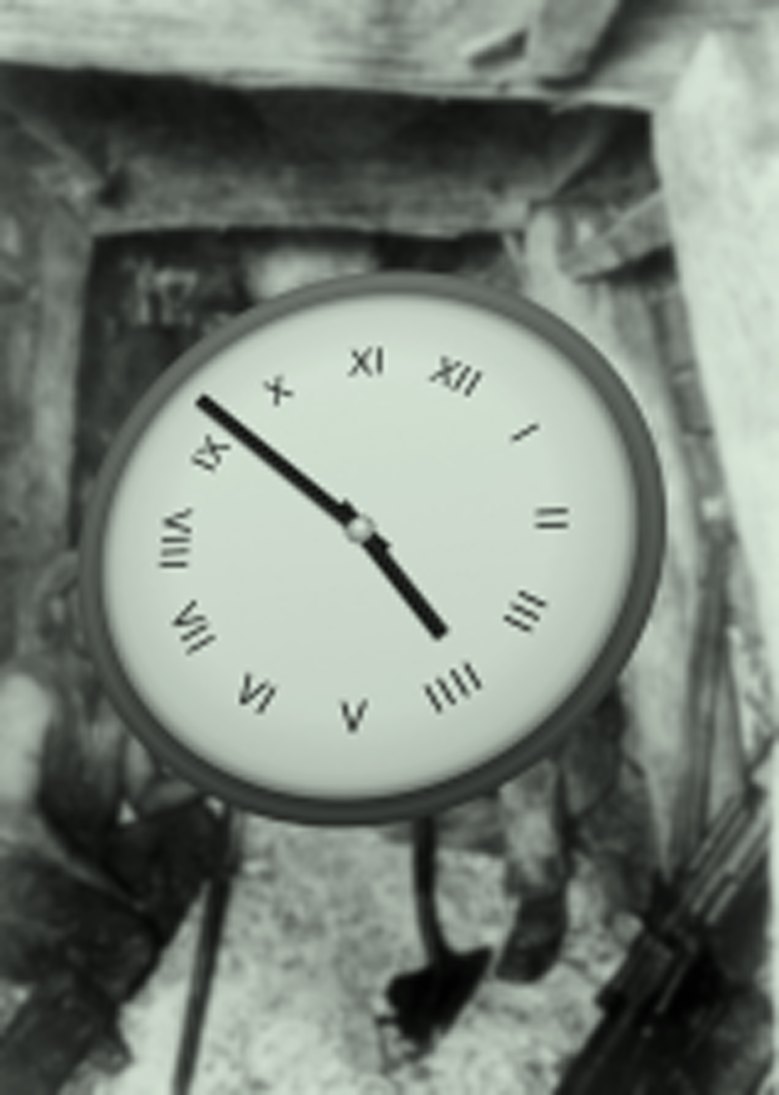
3:47
